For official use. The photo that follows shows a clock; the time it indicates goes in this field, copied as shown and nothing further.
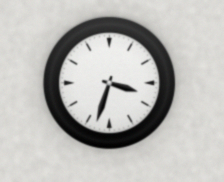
3:33
